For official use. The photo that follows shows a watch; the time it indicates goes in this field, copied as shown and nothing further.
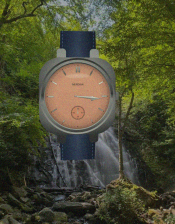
3:16
